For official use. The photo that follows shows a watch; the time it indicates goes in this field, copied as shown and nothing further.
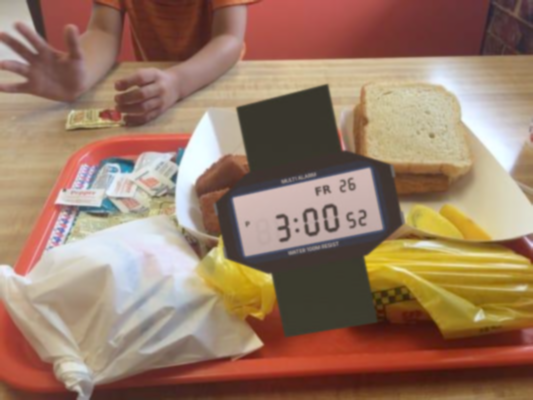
3:00:52
